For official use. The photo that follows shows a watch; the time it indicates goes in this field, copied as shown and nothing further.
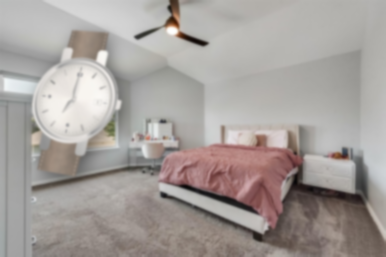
7:00
